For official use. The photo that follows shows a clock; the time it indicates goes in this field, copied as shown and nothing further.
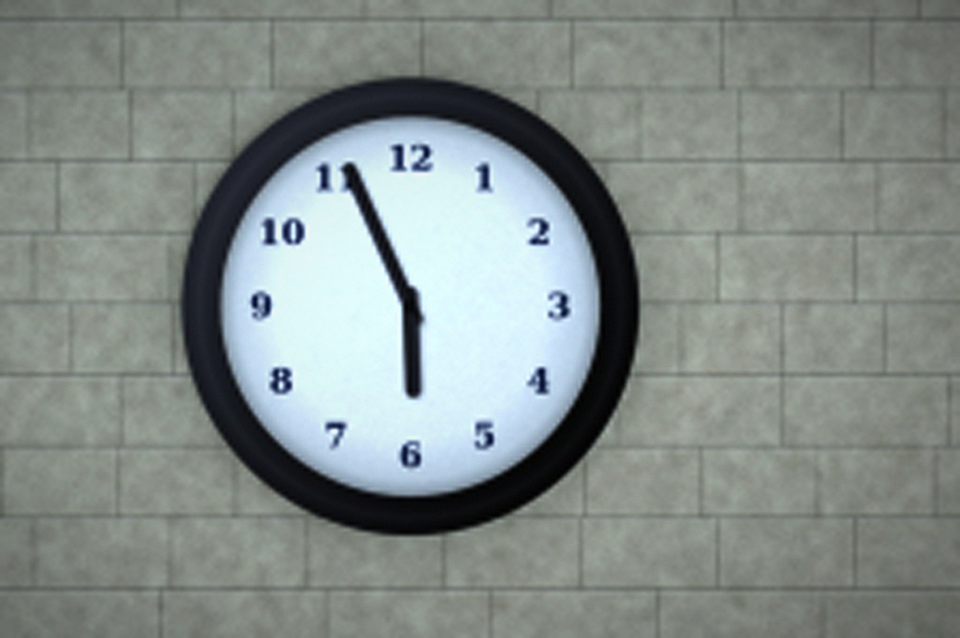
5:56
